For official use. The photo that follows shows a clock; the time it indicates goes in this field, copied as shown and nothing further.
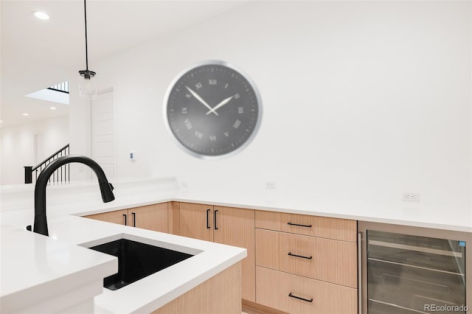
1:52
